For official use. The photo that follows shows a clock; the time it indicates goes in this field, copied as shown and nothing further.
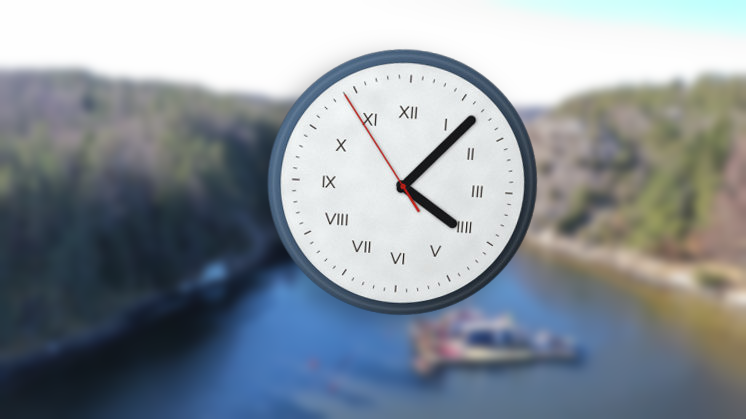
4:06:54
